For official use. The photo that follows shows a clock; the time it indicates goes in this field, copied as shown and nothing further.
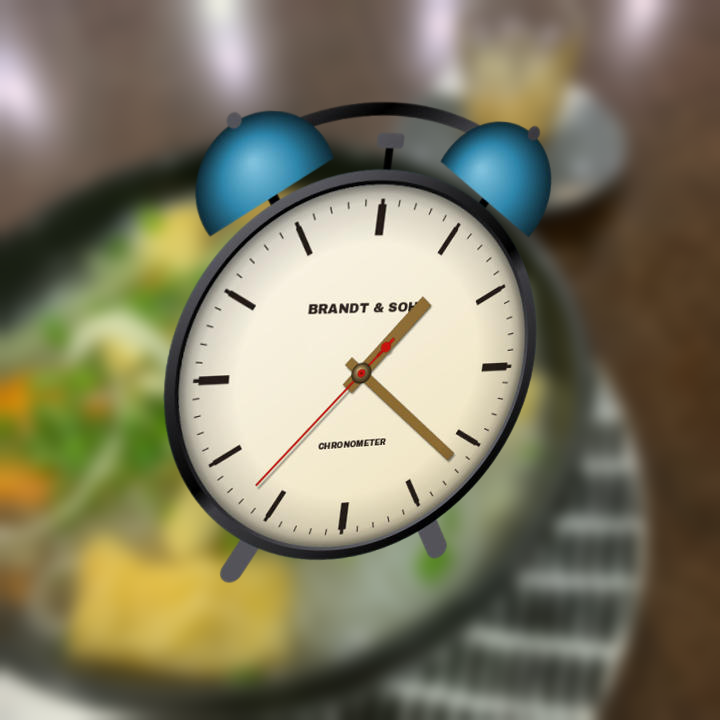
1:21:37
